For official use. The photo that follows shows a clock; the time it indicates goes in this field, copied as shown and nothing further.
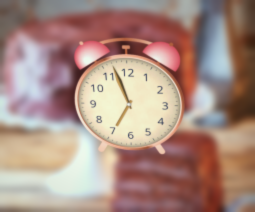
6:57
